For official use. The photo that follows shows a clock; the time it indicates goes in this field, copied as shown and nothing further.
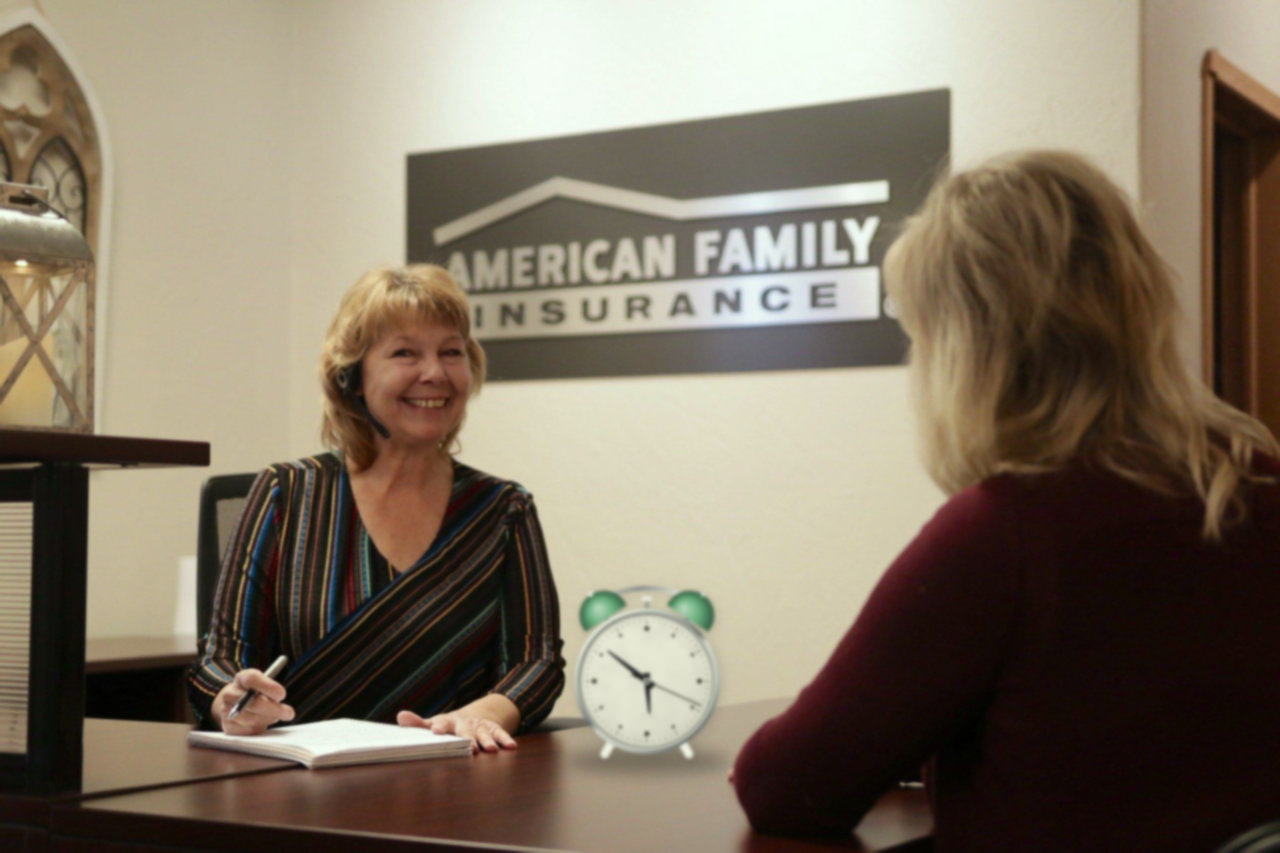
5:51:19
